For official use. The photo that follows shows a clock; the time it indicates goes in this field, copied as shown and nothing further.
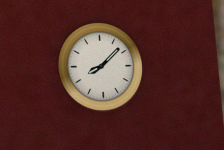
8:08
